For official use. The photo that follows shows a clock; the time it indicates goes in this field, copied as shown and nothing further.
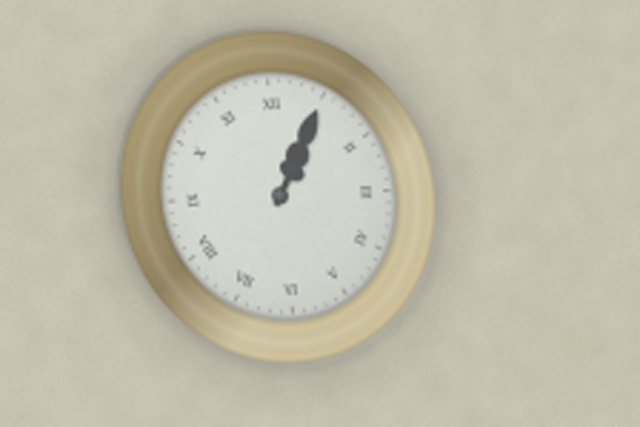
1:05
